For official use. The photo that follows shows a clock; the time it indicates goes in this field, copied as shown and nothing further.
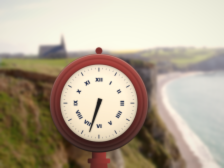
6:33
